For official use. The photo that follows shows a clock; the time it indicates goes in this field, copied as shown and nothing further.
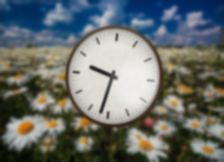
9:32
